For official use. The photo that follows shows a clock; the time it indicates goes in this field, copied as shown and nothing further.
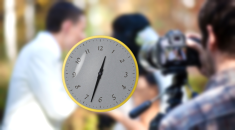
12:33
